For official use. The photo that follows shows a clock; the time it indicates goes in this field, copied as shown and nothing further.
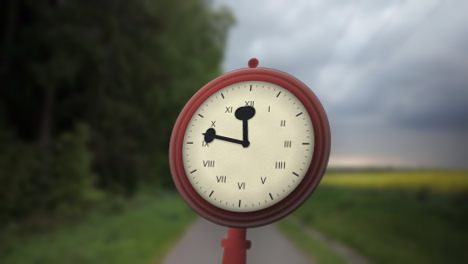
11:47
